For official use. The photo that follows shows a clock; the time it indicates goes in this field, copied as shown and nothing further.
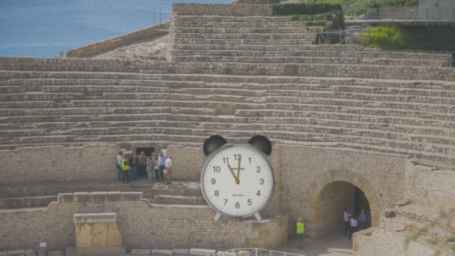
11:01
